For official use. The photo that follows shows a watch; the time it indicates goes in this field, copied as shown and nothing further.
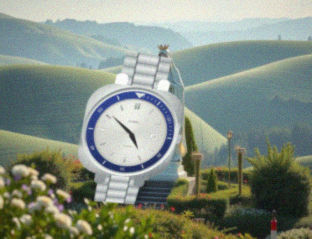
4:51
